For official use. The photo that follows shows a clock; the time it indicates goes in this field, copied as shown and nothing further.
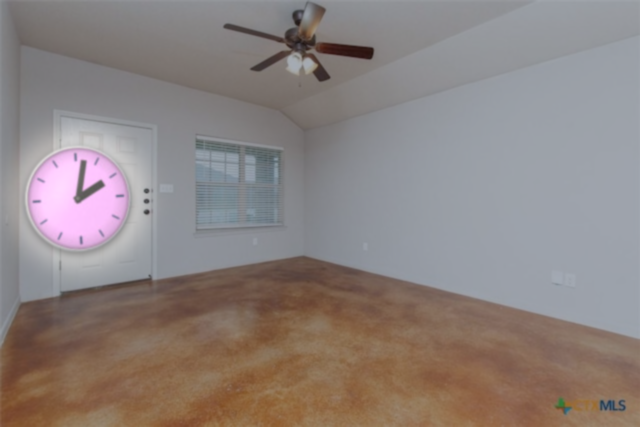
2:02
